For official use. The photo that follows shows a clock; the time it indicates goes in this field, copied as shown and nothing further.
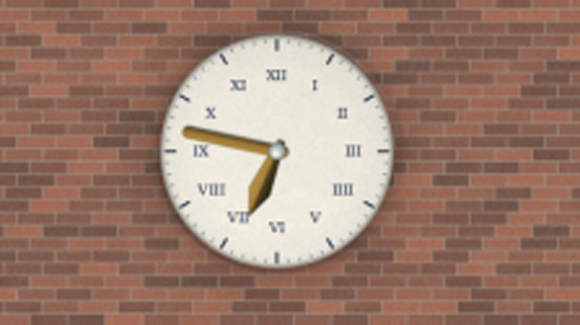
6:47
